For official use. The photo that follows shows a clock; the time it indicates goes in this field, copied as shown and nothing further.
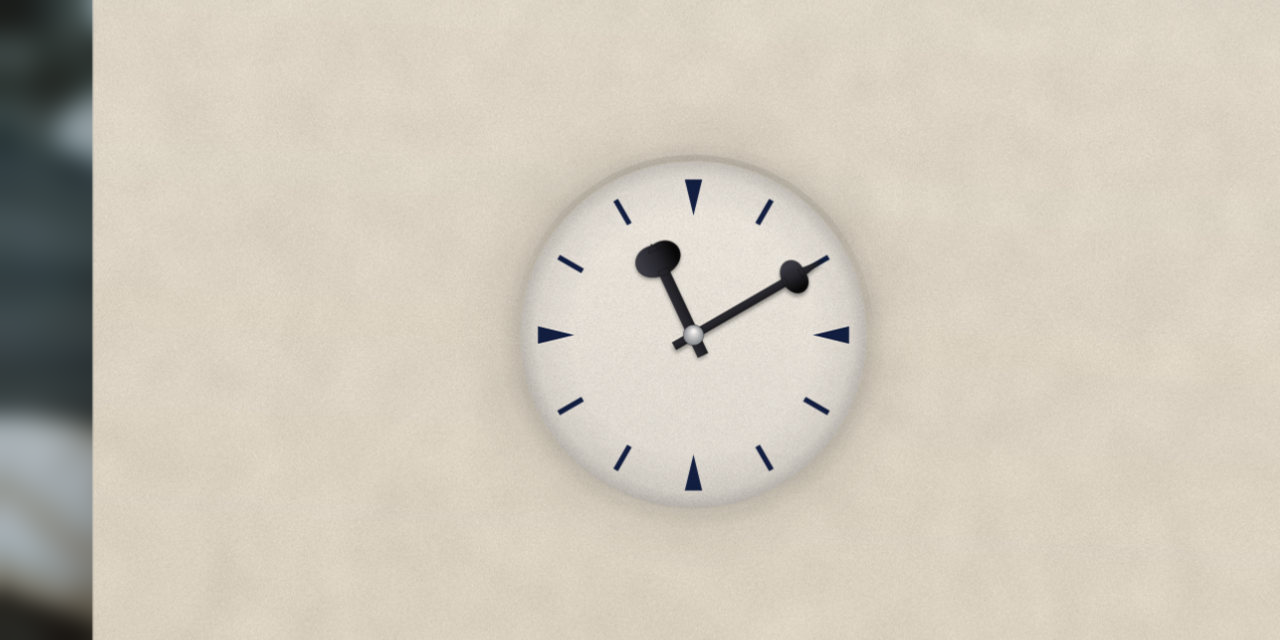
11:10
